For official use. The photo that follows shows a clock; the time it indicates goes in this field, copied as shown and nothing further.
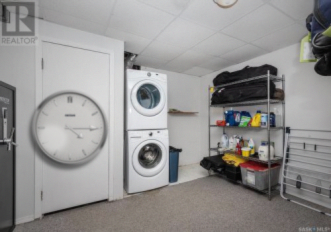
4:15
